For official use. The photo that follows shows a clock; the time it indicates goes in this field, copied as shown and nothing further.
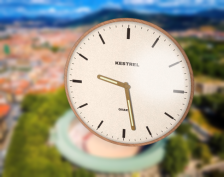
9:28
